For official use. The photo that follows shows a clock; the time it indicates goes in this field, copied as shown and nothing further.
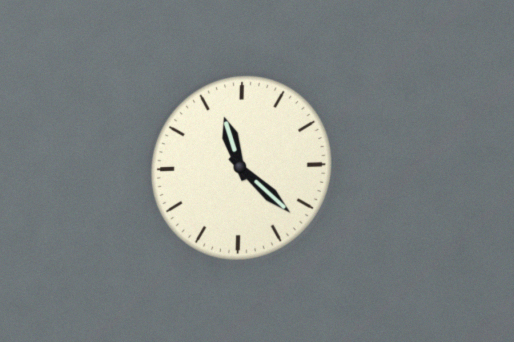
11:22
